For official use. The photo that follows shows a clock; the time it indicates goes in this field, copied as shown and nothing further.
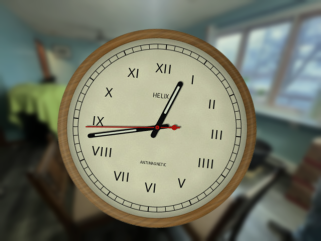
12:42:44
